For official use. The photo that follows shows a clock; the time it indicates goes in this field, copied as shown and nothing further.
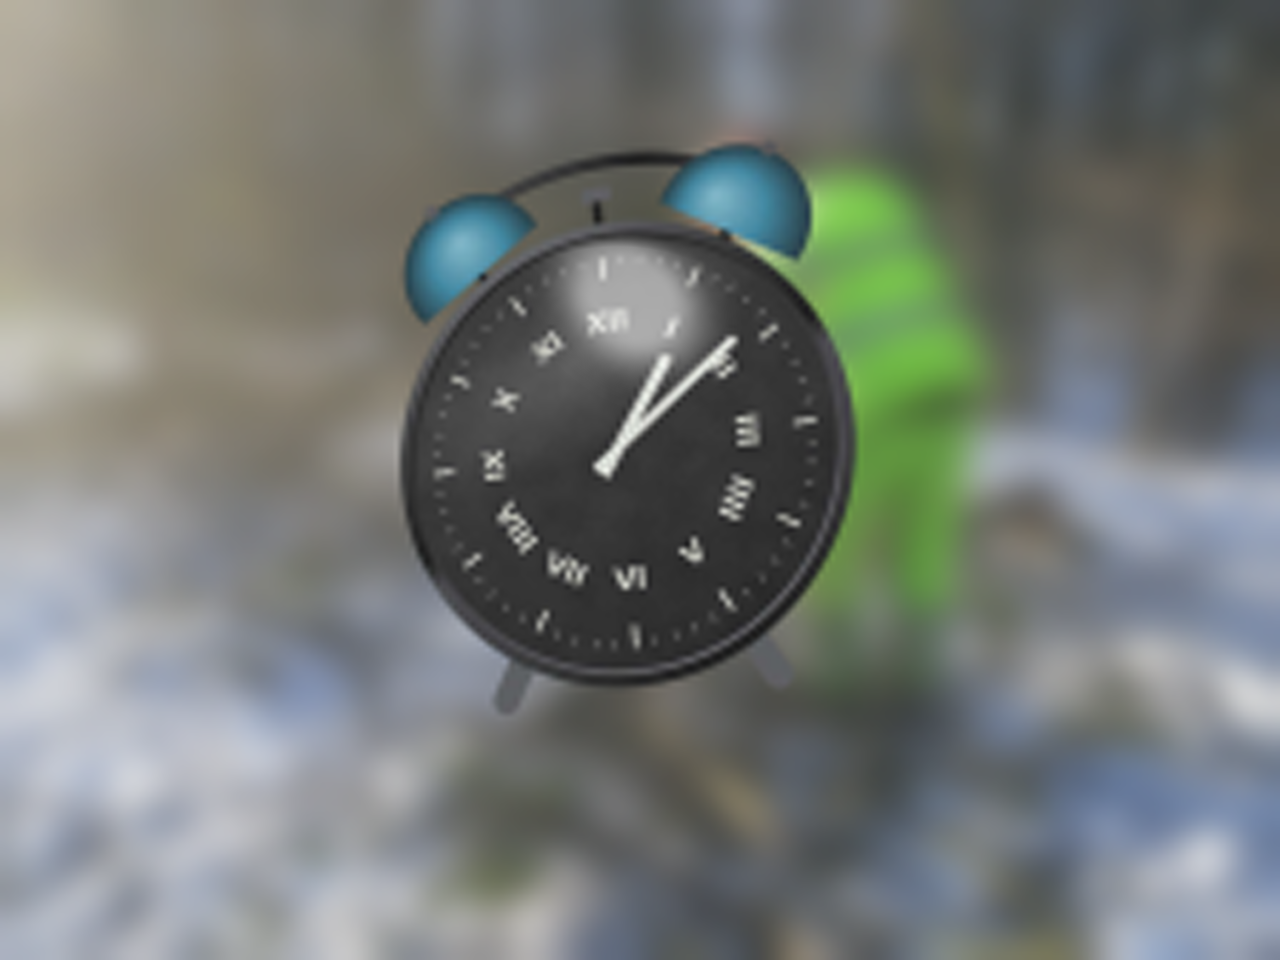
1:09
